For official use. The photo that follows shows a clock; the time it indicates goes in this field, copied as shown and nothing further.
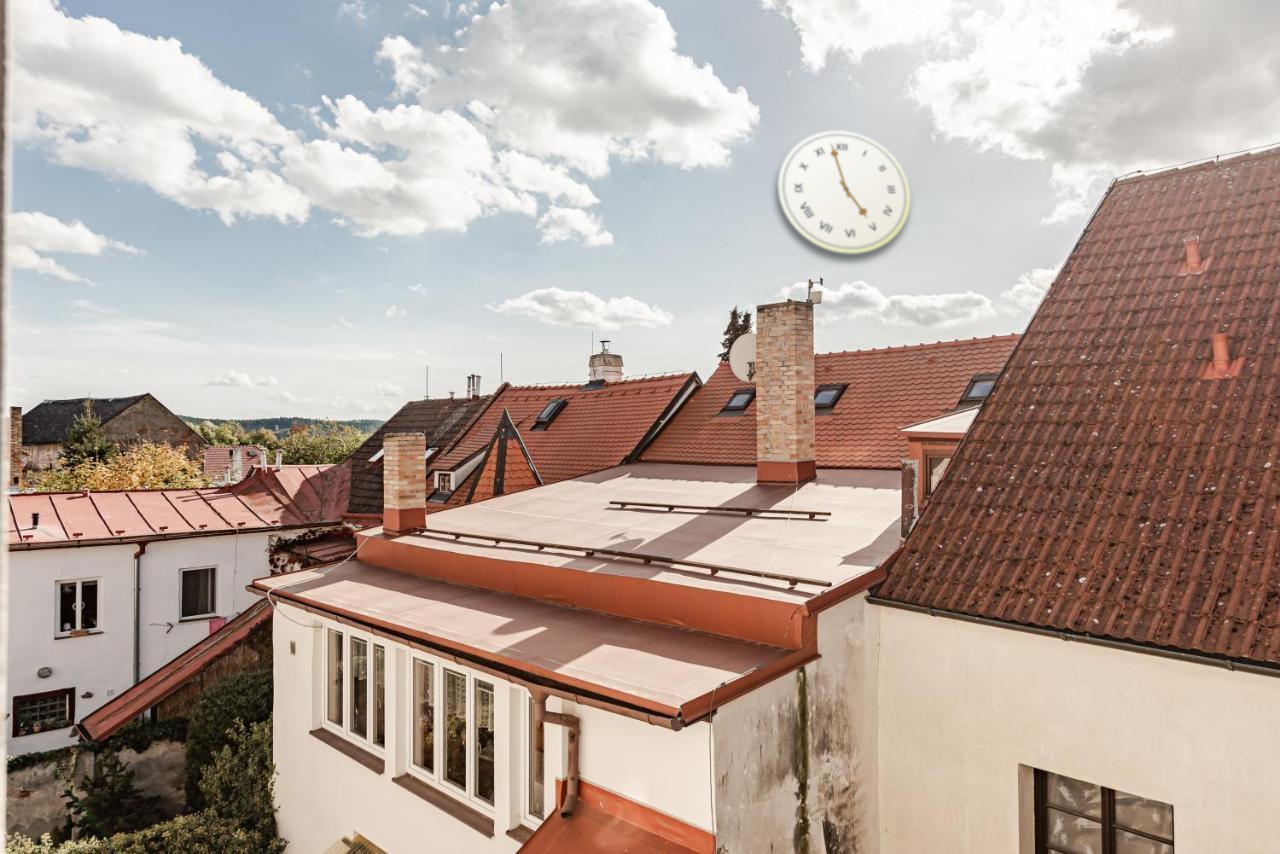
4:58
